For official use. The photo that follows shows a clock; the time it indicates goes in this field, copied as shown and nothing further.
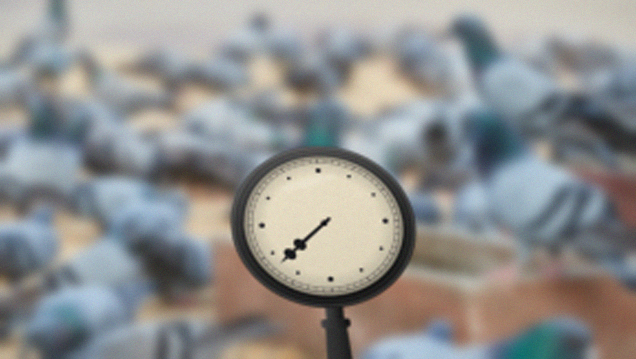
7:38
